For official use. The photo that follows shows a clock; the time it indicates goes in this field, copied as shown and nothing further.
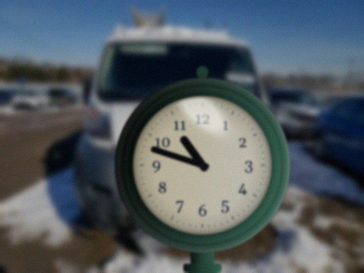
10:48
